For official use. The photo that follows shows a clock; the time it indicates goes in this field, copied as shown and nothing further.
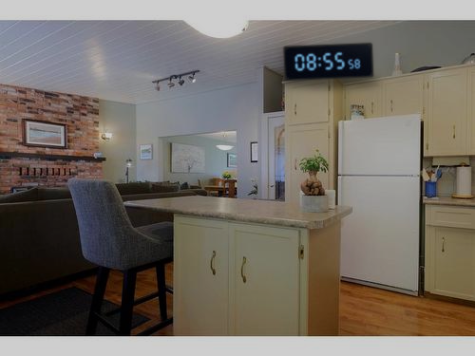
8:55:58
